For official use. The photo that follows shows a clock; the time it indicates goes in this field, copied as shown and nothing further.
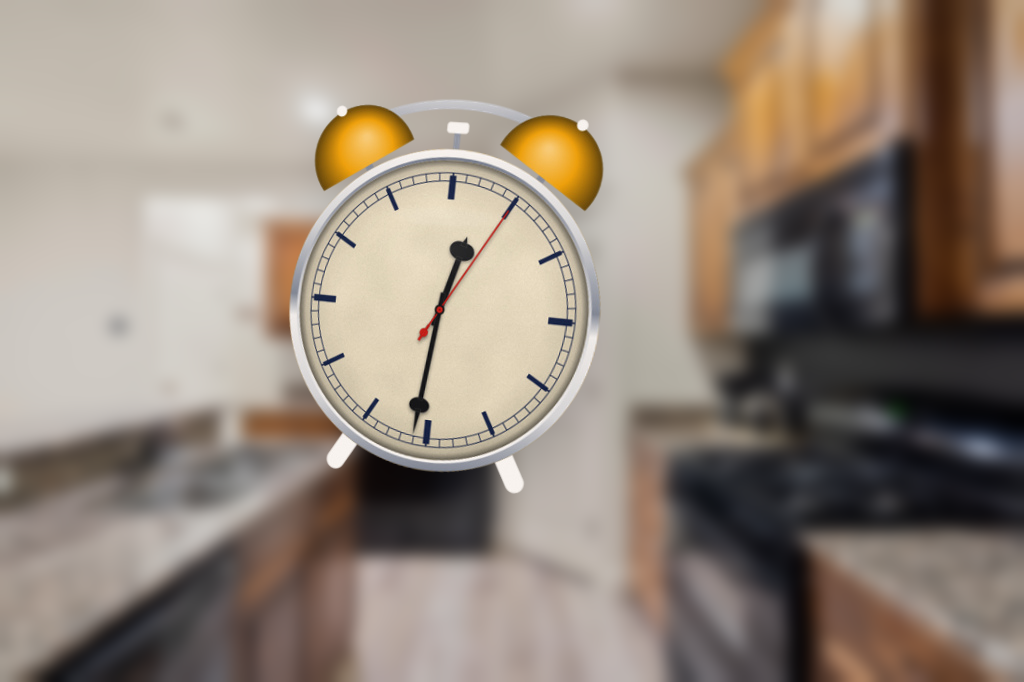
12:31:05
